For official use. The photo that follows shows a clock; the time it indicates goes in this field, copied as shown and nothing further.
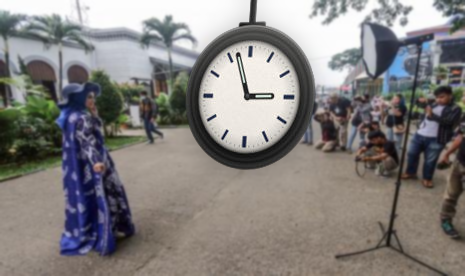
2:57
